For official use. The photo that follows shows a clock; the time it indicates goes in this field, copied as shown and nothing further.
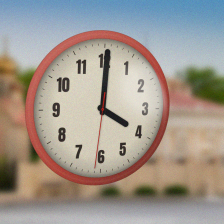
4:00:31
